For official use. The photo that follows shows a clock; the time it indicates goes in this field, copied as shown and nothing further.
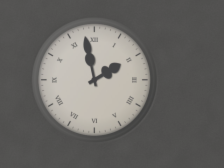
1:58
